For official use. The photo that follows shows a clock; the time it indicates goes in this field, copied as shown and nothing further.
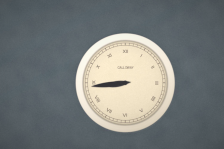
8:44
